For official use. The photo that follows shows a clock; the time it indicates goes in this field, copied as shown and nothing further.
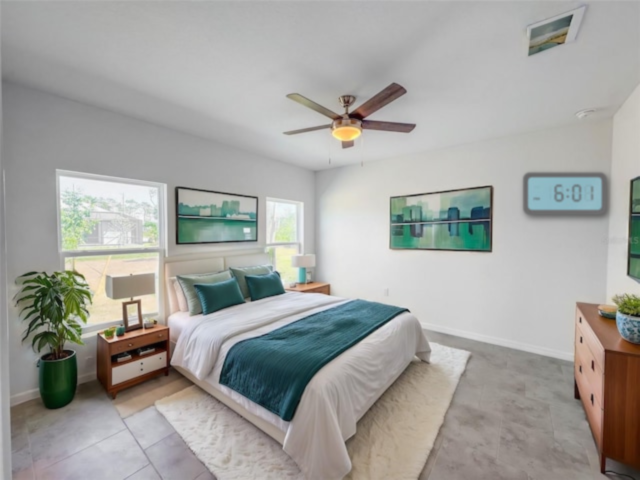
6:01
